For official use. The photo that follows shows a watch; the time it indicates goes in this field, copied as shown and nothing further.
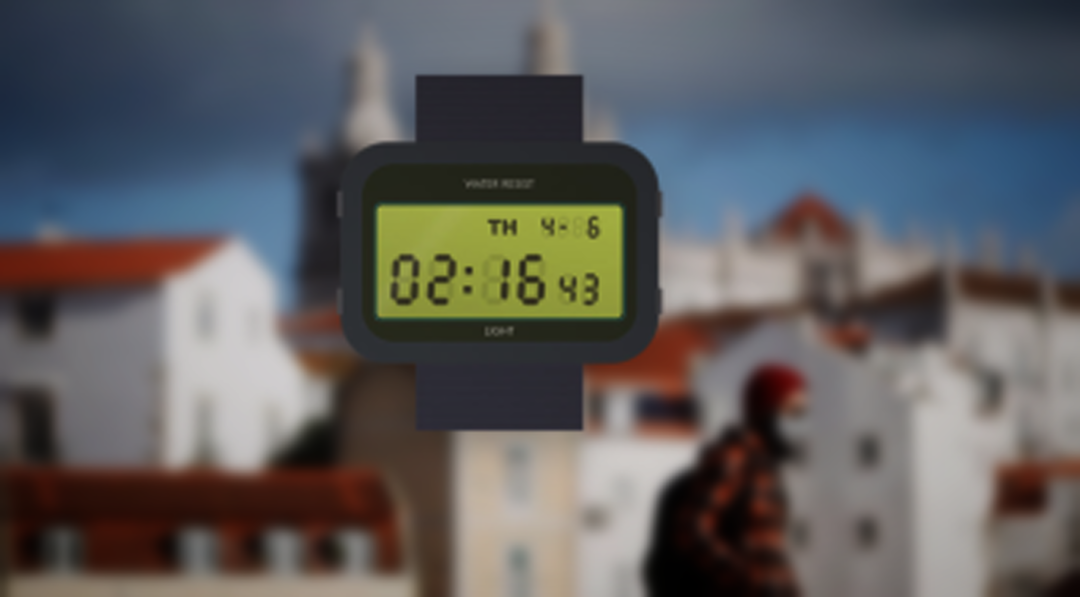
2:16:43
